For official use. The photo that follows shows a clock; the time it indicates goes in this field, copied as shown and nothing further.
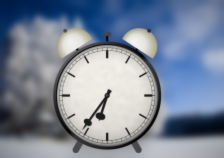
6:36
